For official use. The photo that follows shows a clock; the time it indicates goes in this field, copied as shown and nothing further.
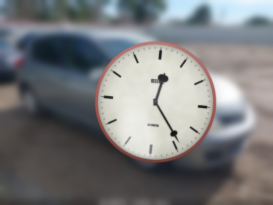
12:24
